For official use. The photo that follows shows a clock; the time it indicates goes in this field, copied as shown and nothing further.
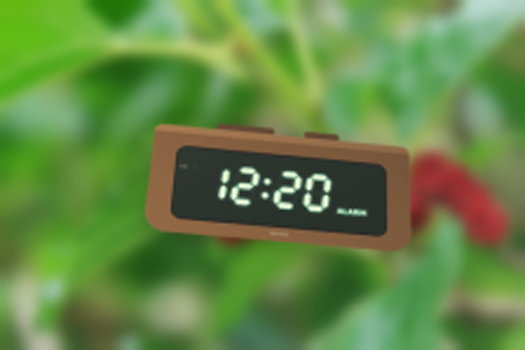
12:20
